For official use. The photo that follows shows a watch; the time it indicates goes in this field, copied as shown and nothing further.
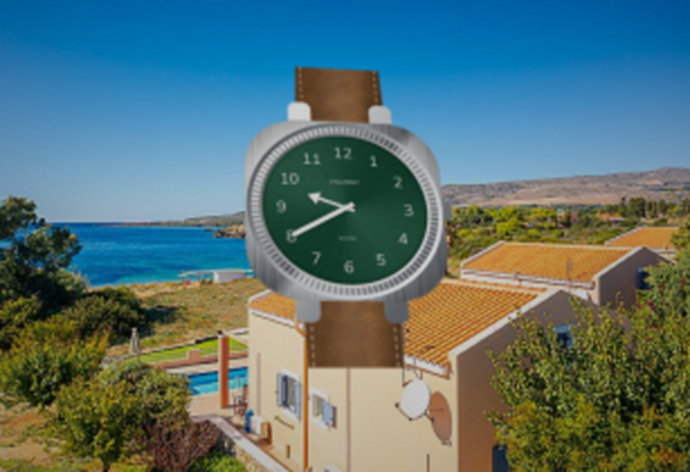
9:40
